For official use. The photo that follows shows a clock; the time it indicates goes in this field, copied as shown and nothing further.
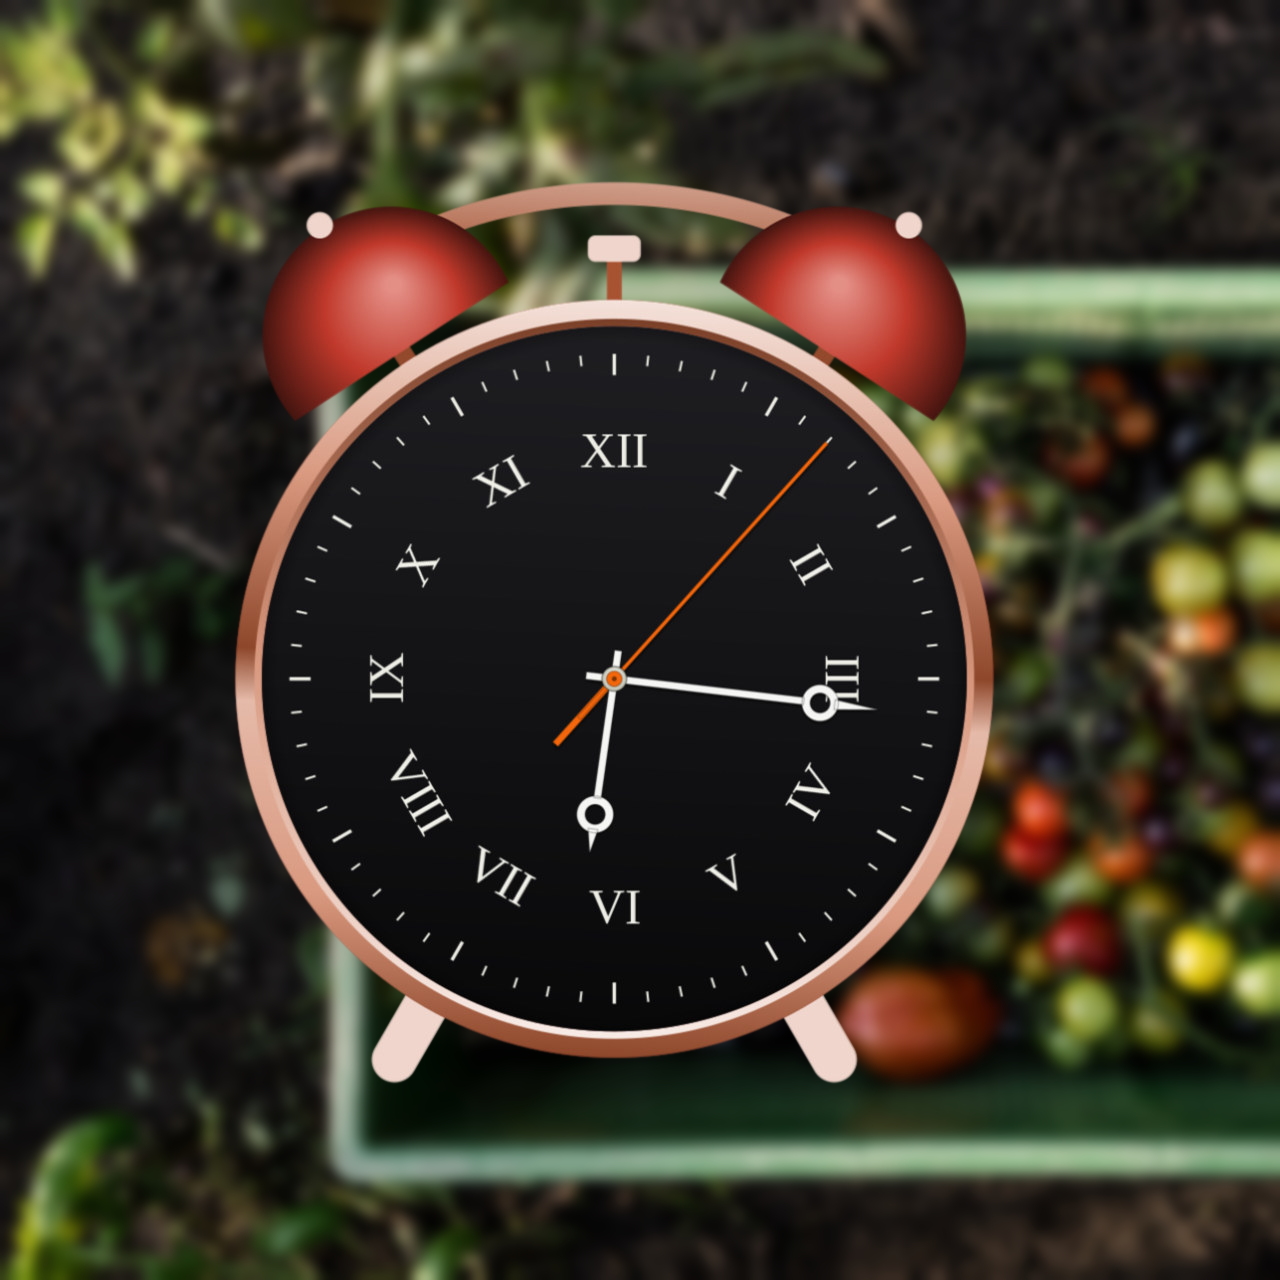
6:16:07
